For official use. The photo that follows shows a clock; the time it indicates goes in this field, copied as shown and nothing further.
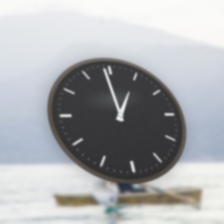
12:59
